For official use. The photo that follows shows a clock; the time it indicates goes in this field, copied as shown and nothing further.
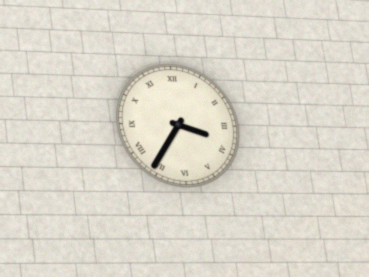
3:36
